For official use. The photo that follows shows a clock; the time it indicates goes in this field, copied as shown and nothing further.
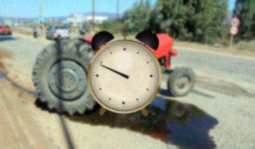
9:49
